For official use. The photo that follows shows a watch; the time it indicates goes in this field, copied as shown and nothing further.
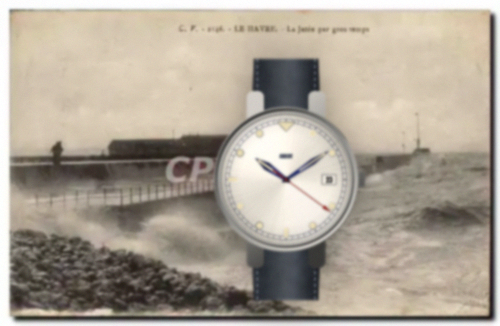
10:09:21
